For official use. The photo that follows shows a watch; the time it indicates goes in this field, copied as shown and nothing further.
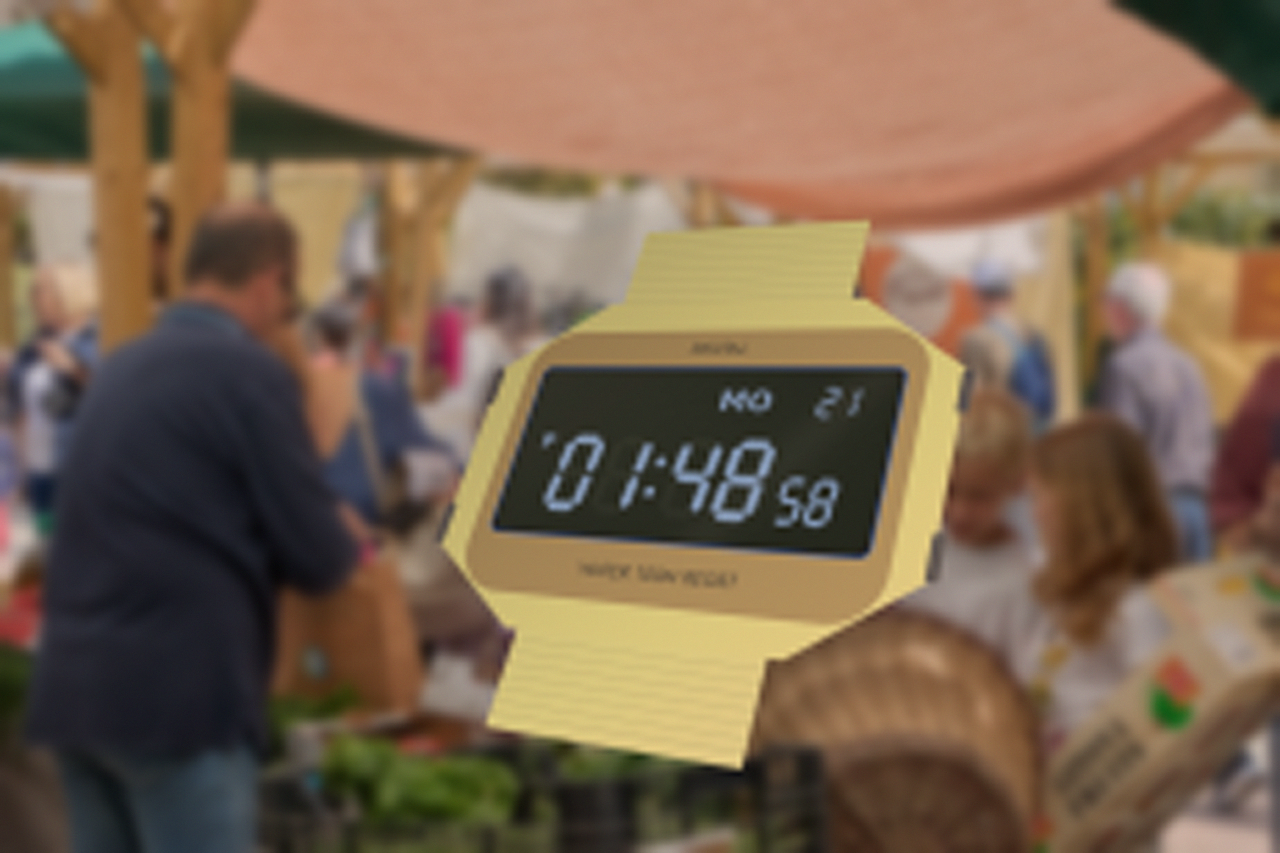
1:48:58
